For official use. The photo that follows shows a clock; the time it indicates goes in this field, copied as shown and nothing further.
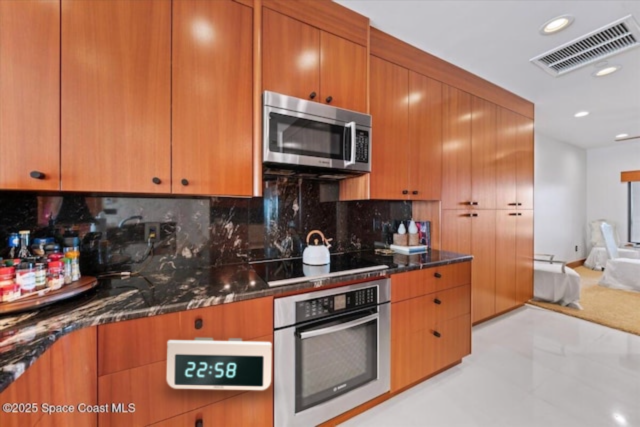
22:58
